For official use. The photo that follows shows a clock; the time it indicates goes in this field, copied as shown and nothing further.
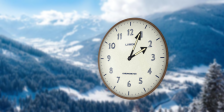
2:04
